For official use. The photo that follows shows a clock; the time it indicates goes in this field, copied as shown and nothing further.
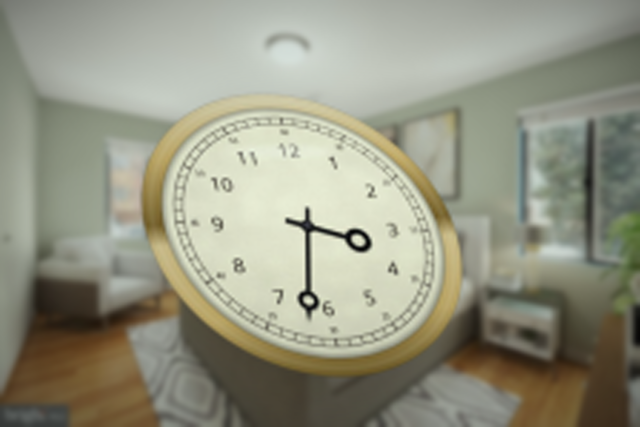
3:32
